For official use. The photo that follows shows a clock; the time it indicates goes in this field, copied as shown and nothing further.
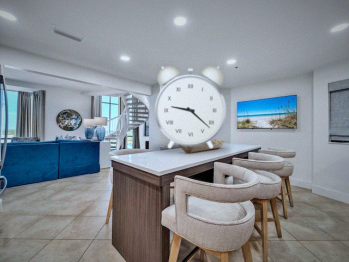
9:22
